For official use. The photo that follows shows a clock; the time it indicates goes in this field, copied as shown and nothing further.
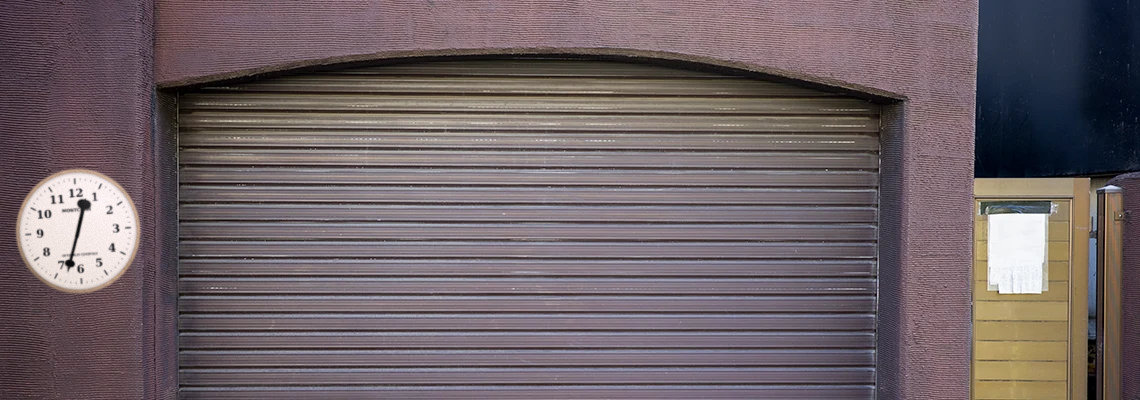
12:33
